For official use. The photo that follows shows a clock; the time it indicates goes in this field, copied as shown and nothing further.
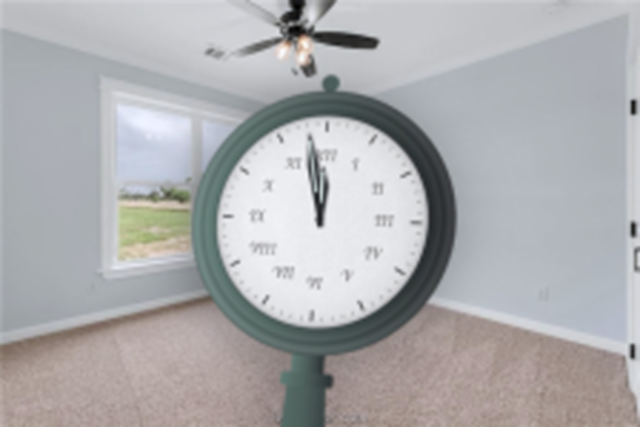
11:58
